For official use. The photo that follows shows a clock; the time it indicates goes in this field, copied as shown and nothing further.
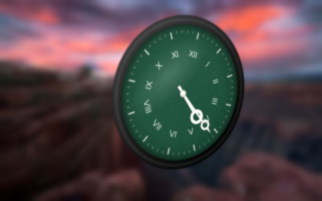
4:21
